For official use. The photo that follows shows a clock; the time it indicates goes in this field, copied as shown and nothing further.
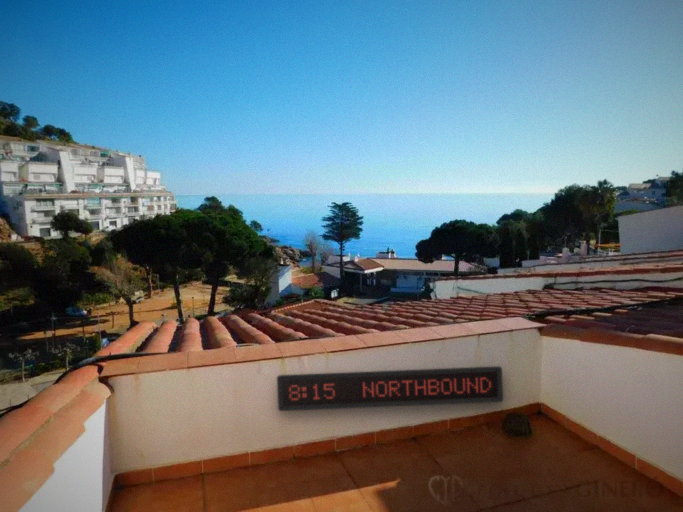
8:15
